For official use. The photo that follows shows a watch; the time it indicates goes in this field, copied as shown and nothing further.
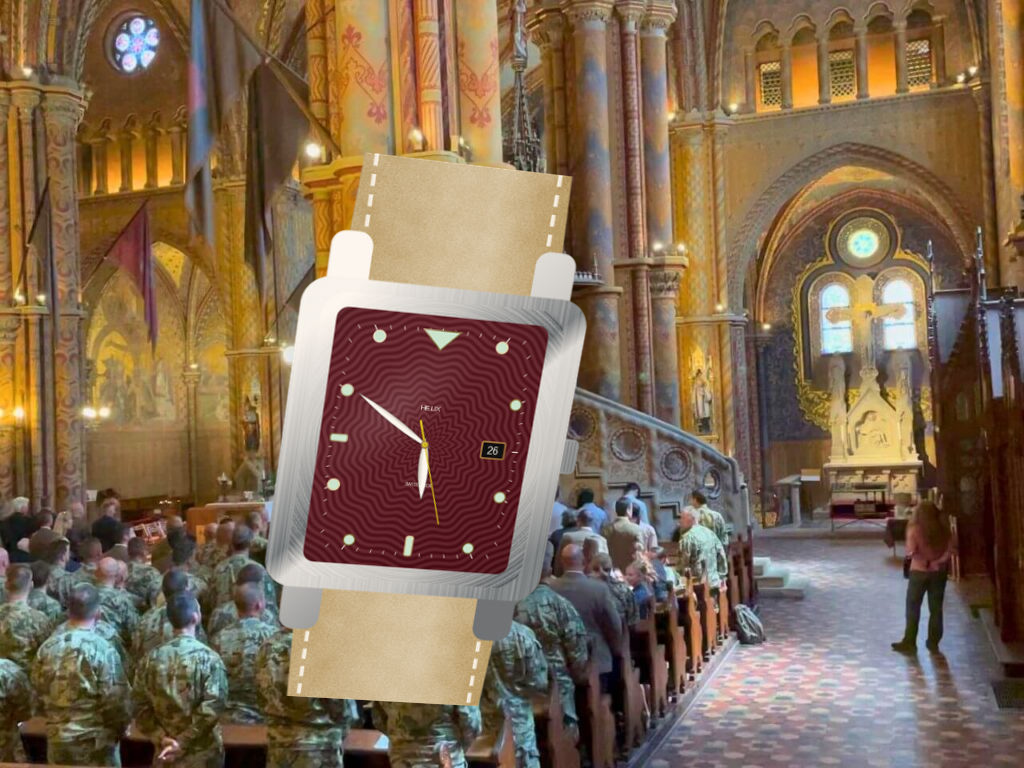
5:50:27
